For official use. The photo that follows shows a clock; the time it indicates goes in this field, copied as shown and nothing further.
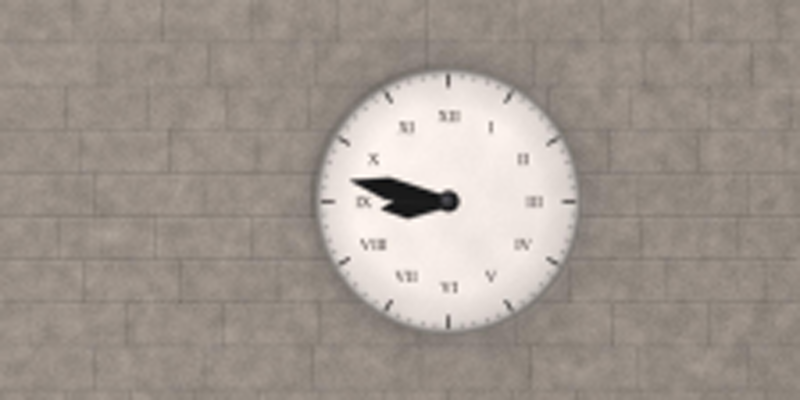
8:47
